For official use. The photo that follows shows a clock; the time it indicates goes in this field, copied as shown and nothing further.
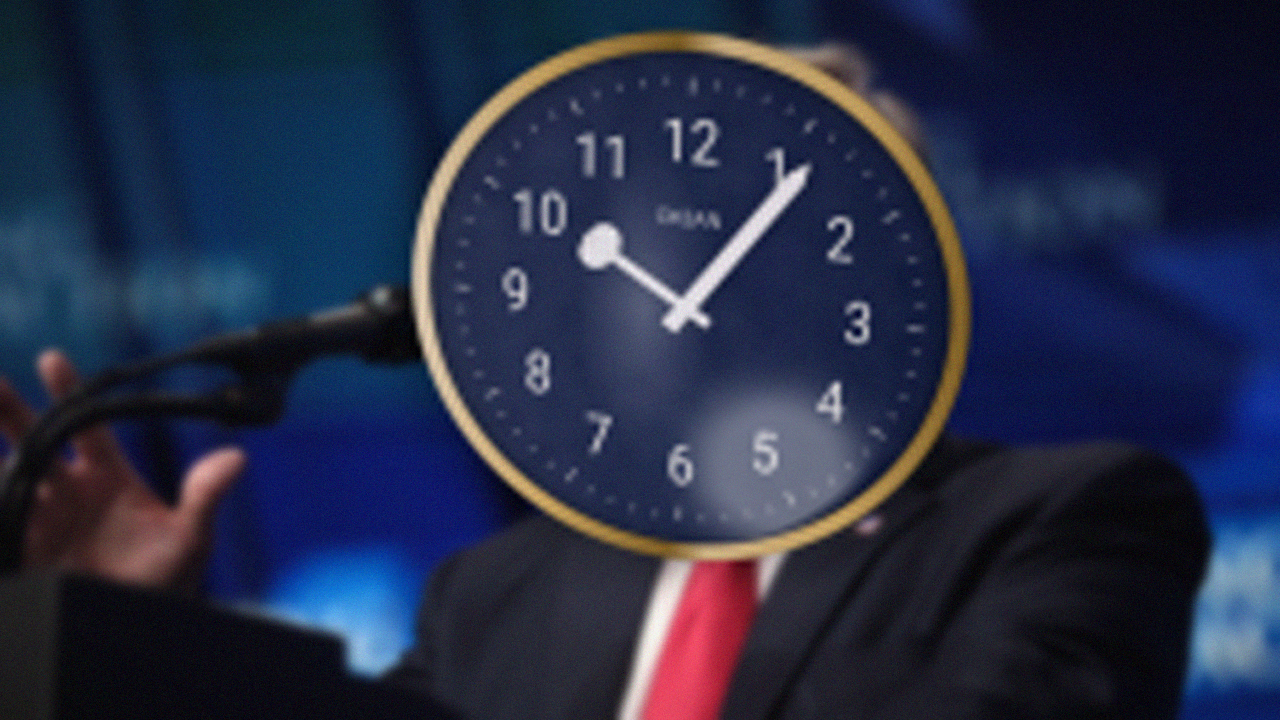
10:06
